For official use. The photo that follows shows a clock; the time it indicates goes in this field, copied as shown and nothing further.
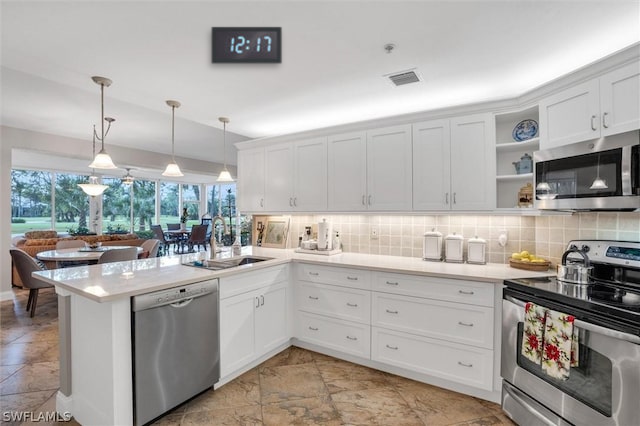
12:17
